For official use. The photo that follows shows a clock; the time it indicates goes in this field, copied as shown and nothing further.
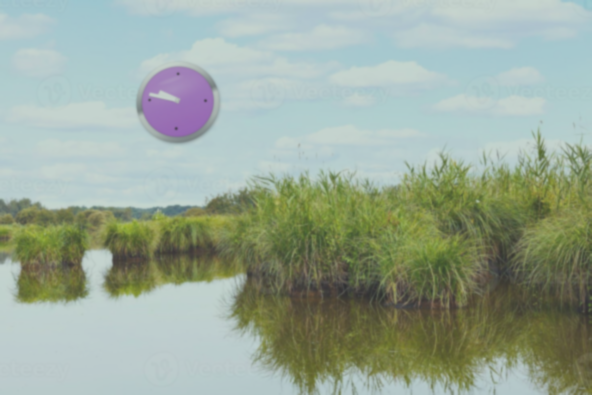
9:47
